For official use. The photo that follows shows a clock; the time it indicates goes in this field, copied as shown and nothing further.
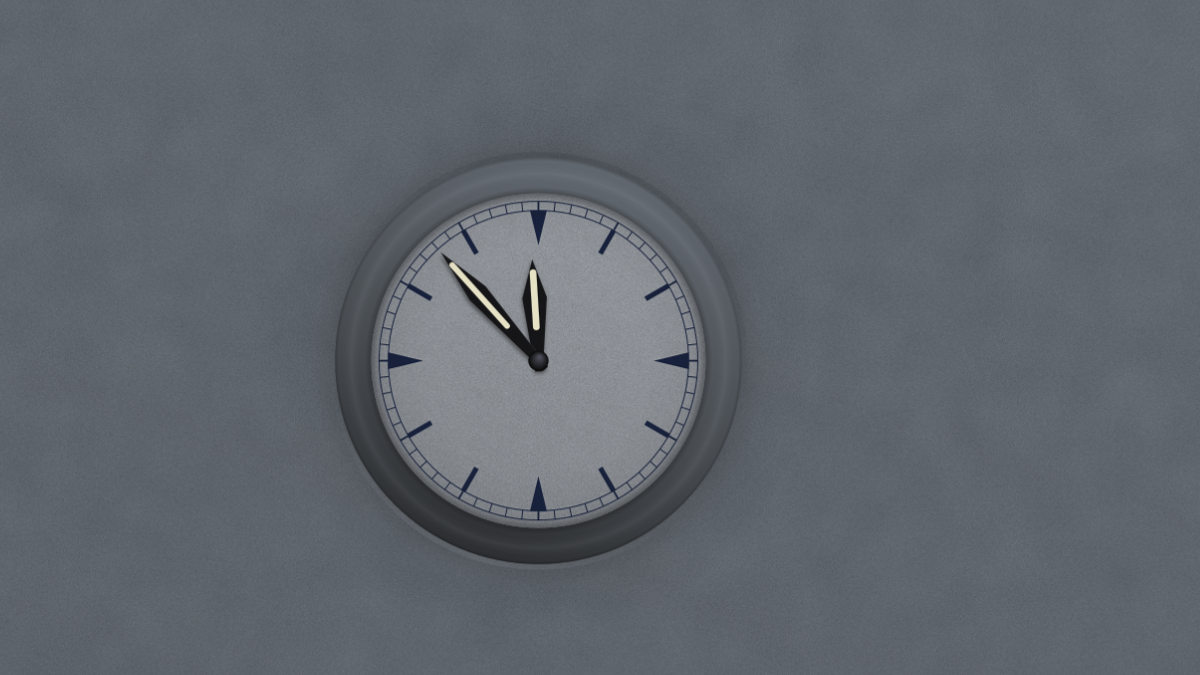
11:53
